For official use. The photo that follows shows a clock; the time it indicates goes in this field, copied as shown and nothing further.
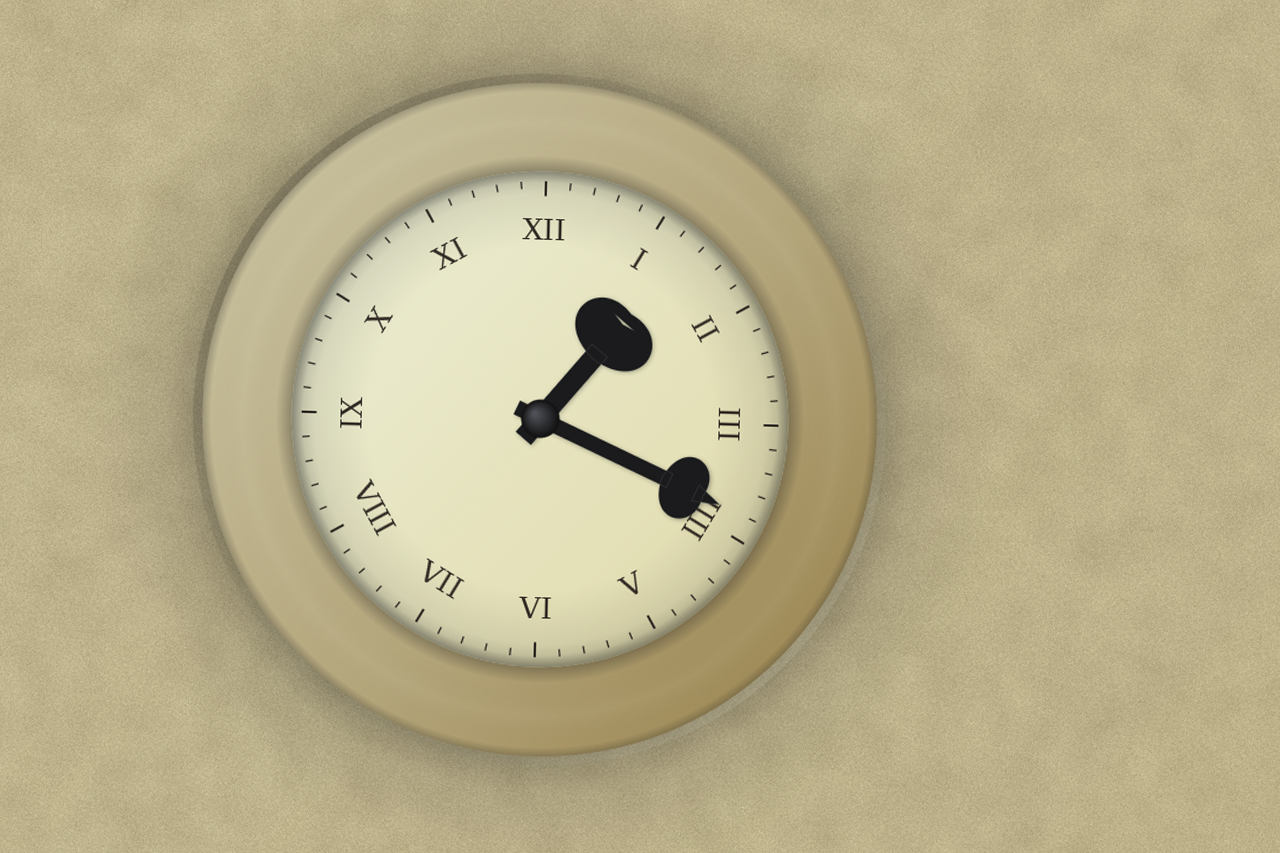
1:19
